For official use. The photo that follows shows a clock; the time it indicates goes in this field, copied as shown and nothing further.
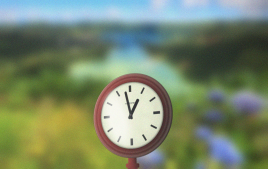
12:58
